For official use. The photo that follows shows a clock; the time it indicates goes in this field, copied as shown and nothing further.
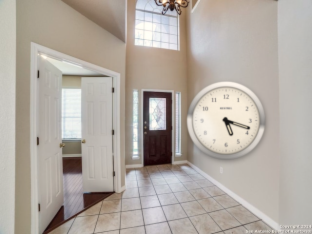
5:18
